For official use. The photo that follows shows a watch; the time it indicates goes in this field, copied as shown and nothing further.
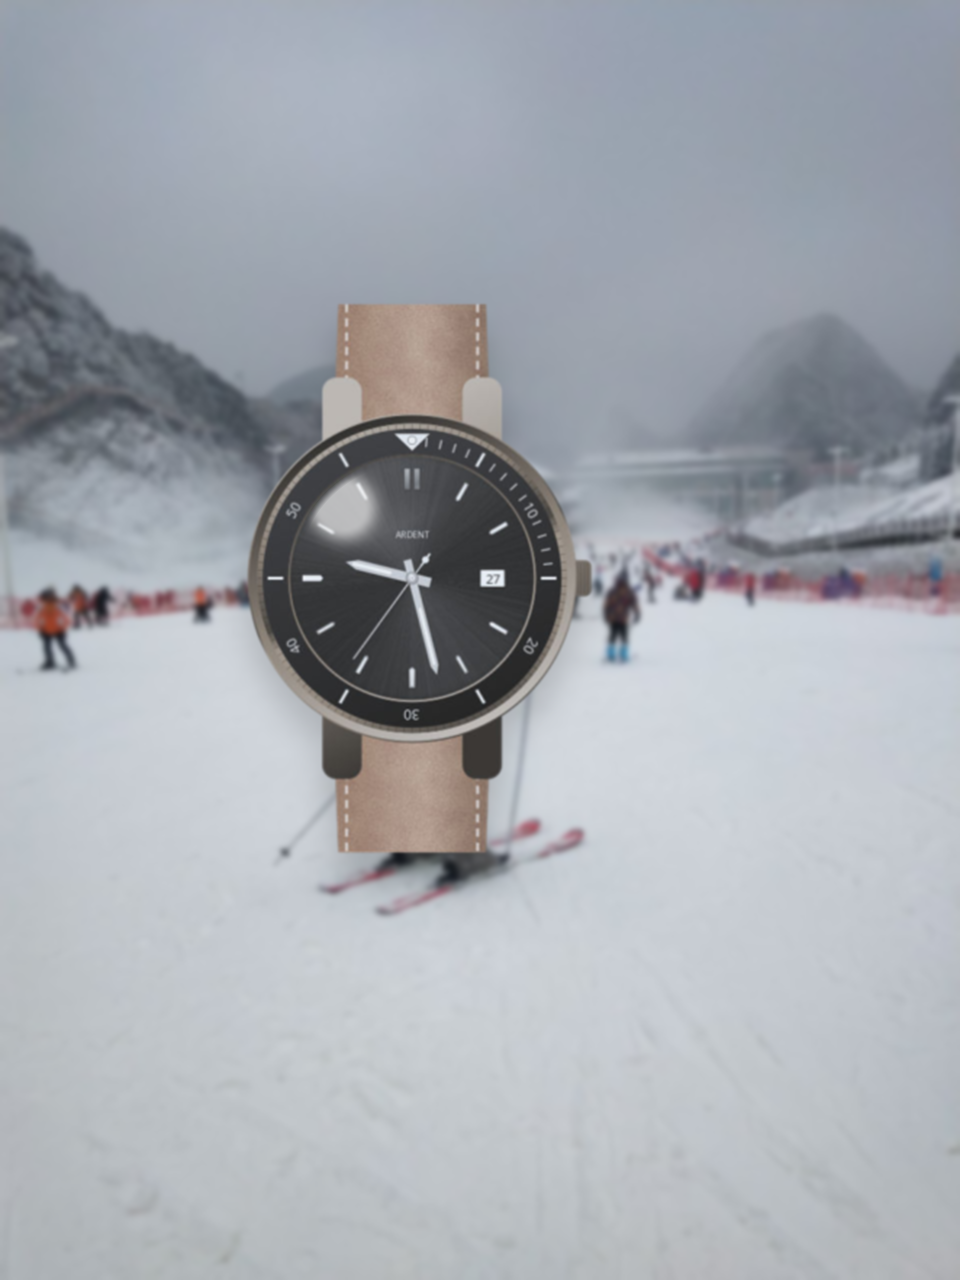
9:27:36
